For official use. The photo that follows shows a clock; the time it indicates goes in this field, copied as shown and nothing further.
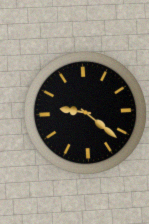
9:22
